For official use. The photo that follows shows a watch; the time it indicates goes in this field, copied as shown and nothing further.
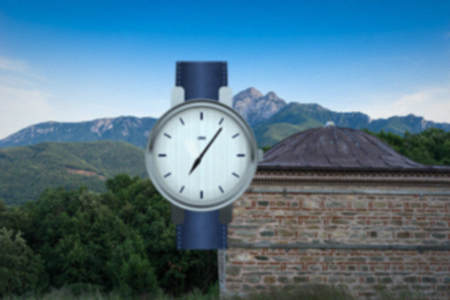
7:06
